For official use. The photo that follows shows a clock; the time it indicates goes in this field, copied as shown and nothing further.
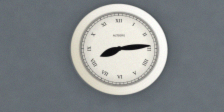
8:14
